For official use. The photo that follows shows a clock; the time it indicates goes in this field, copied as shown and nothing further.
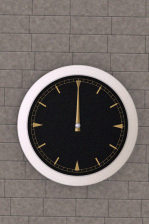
12:00
